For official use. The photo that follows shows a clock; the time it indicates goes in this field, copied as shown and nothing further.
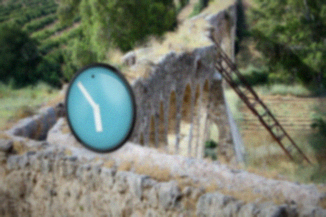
5:54
